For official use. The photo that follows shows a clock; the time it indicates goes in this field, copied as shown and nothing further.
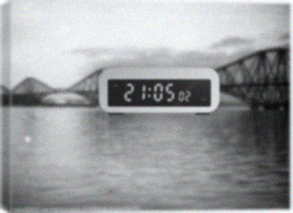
21:05
